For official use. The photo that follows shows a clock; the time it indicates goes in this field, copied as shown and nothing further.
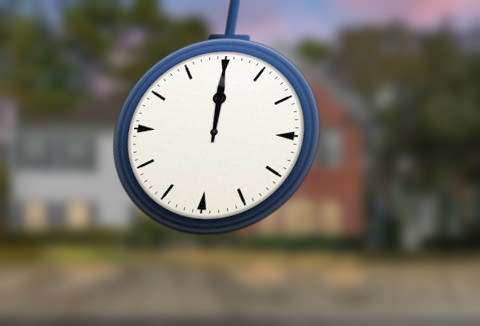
12:00
